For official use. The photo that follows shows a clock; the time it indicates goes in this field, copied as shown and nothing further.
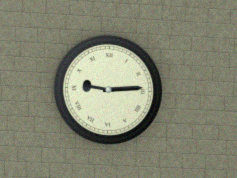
9:14
